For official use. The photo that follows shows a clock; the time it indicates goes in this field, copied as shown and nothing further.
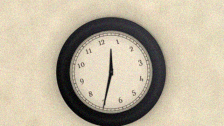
12:35
